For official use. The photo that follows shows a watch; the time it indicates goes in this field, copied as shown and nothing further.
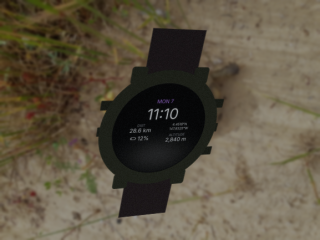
11:10
